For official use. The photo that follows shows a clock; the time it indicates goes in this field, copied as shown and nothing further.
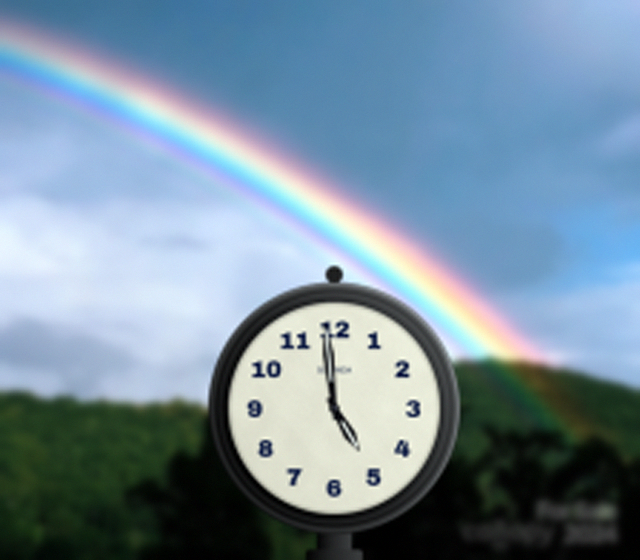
4:59
